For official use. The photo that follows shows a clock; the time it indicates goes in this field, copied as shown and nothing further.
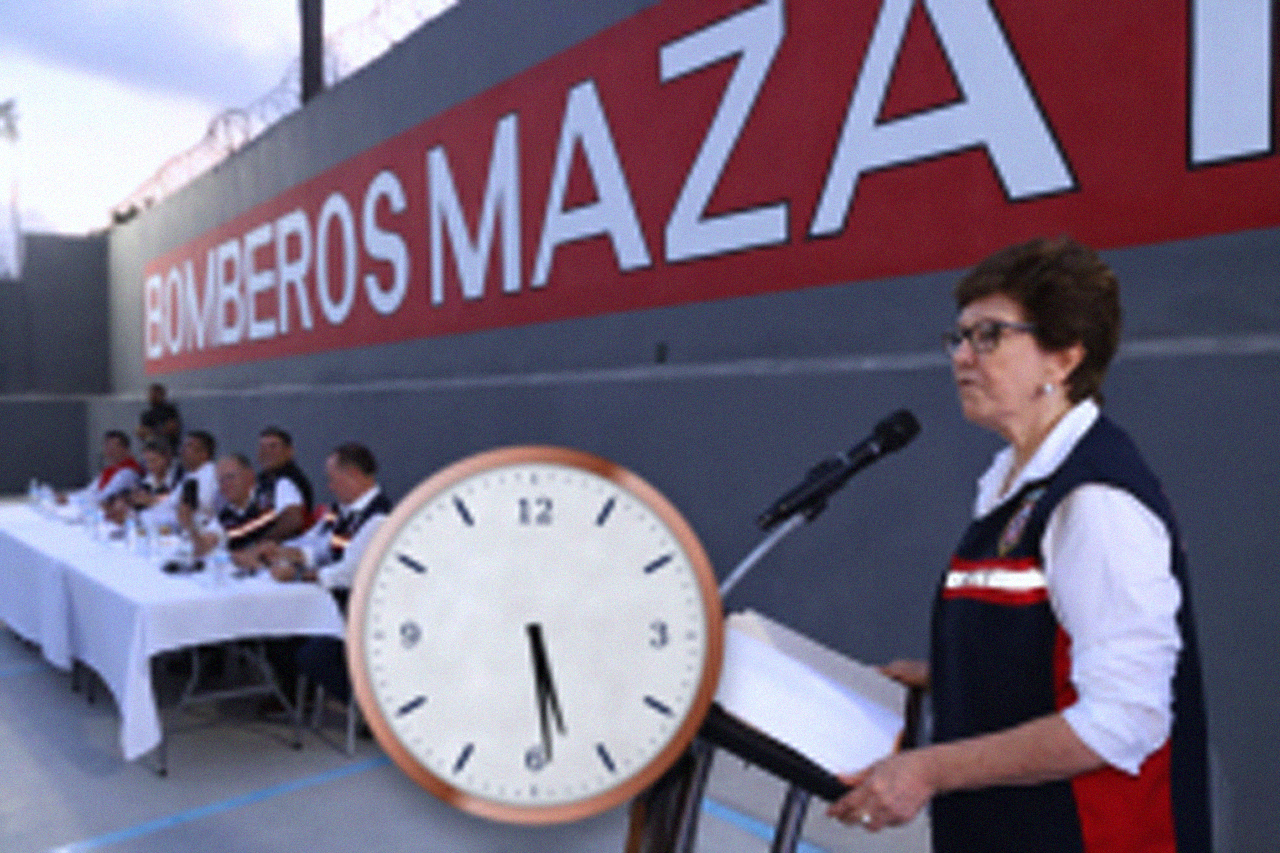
5:29
